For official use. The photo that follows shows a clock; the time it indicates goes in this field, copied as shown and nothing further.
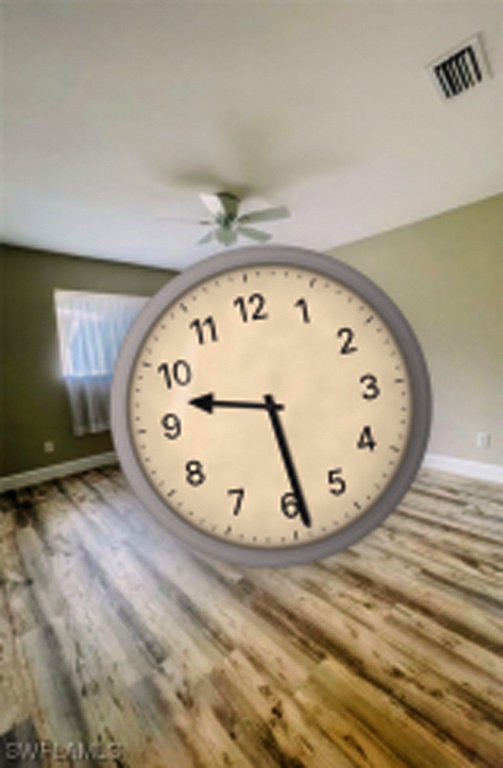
9:29
